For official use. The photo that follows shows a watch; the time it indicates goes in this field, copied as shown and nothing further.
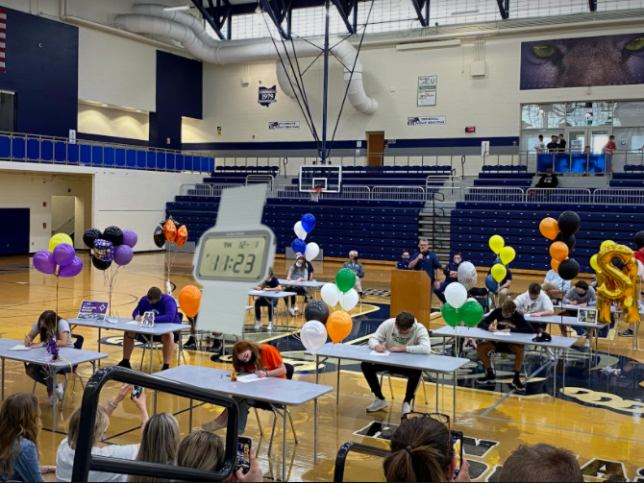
11:23
